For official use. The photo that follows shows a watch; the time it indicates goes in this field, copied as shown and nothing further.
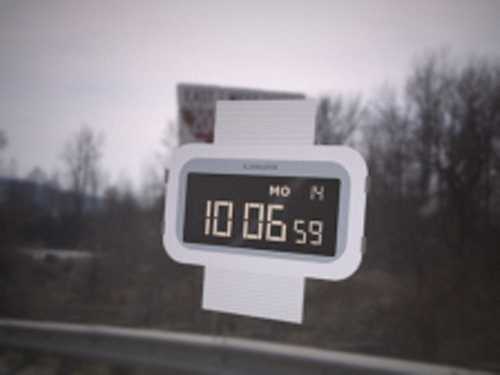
10:06:59
